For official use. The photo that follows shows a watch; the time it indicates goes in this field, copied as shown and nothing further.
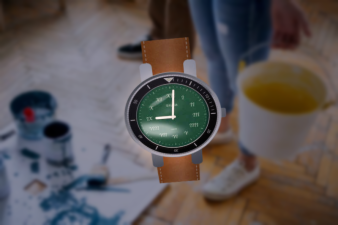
9:01
